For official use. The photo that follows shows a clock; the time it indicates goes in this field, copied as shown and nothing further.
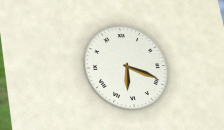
6:19
